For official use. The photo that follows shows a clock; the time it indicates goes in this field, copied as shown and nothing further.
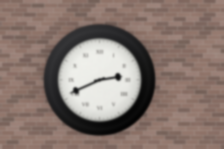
2:41
